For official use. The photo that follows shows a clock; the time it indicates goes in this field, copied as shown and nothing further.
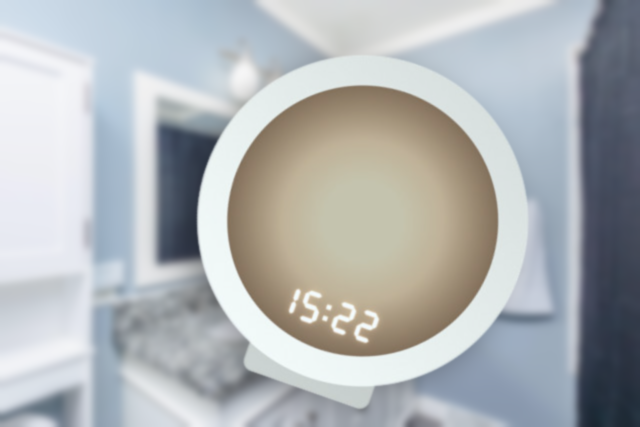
15:22
